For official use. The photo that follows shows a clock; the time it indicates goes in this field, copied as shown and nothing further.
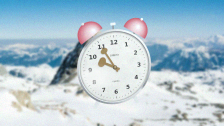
9:55
